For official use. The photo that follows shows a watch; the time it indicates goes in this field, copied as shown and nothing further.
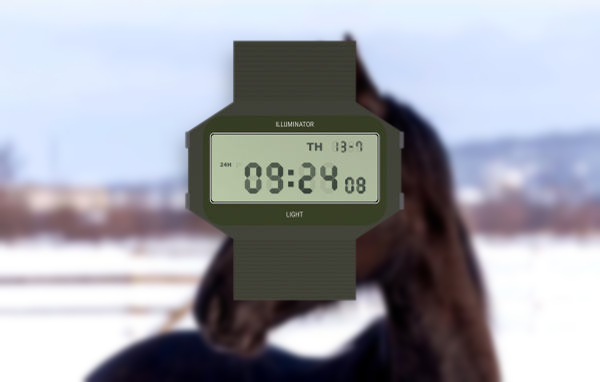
9:24:08
